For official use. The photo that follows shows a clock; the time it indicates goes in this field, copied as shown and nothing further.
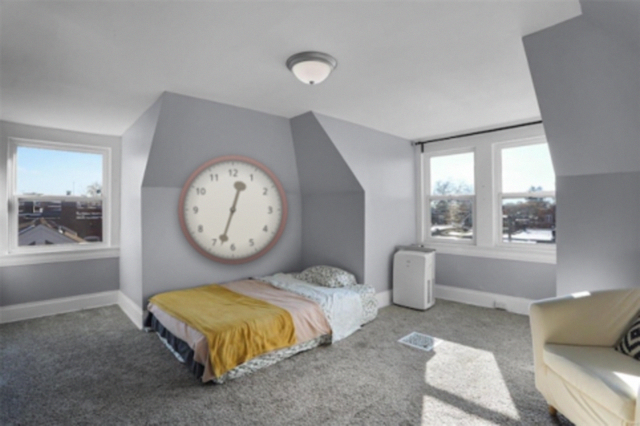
12:33
